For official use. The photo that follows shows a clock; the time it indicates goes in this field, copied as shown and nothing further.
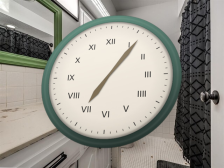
7:06
